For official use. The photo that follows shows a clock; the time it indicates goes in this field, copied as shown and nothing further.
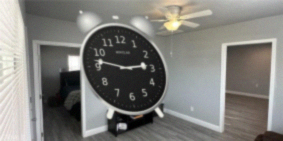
2:47
